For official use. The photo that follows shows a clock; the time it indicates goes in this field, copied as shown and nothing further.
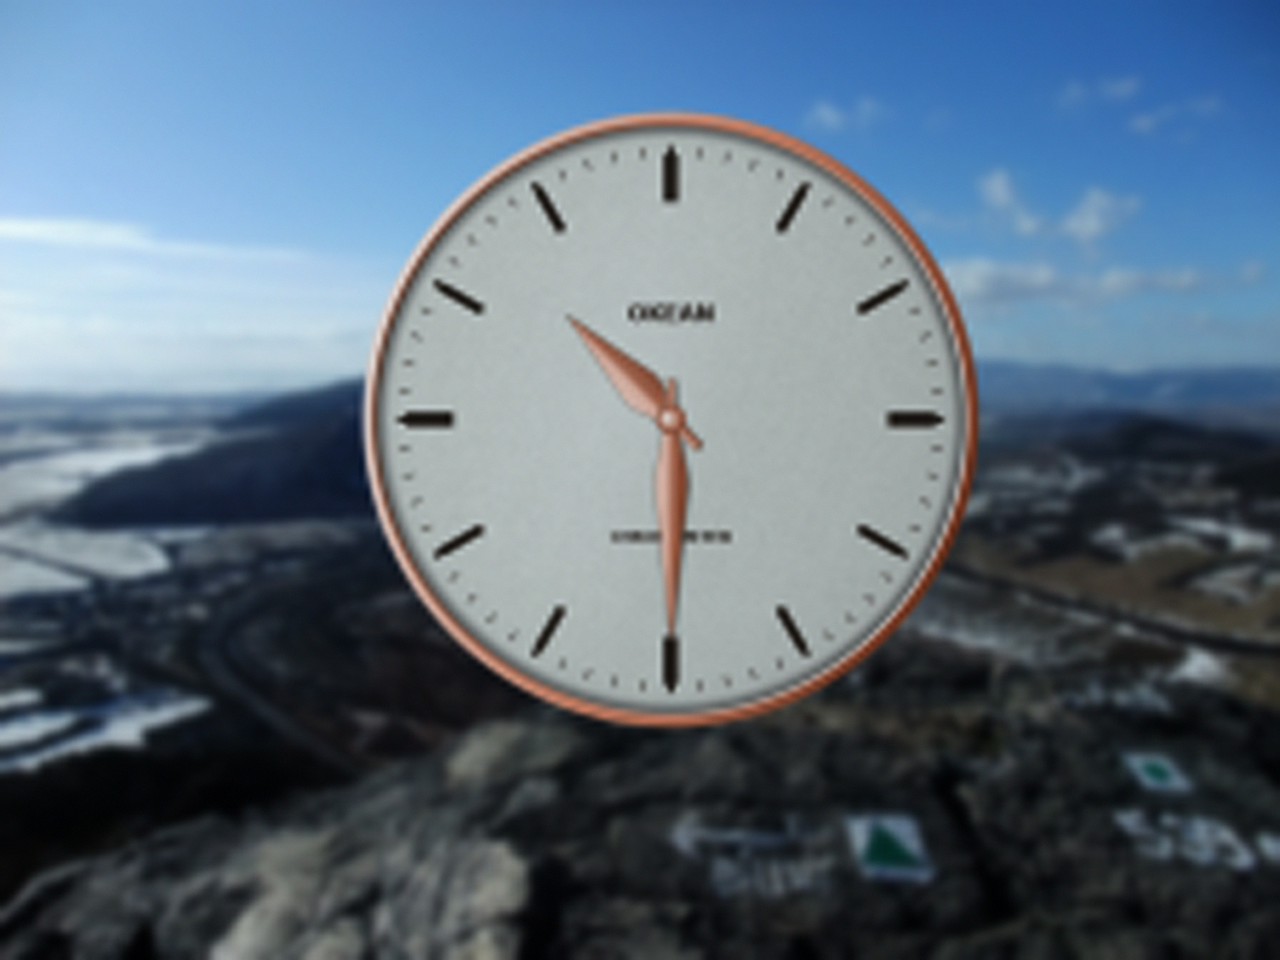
10:30
